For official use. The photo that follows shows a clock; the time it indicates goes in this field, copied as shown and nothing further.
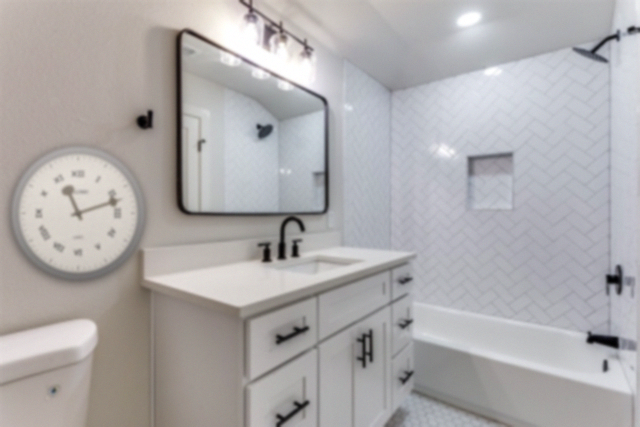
11:12
